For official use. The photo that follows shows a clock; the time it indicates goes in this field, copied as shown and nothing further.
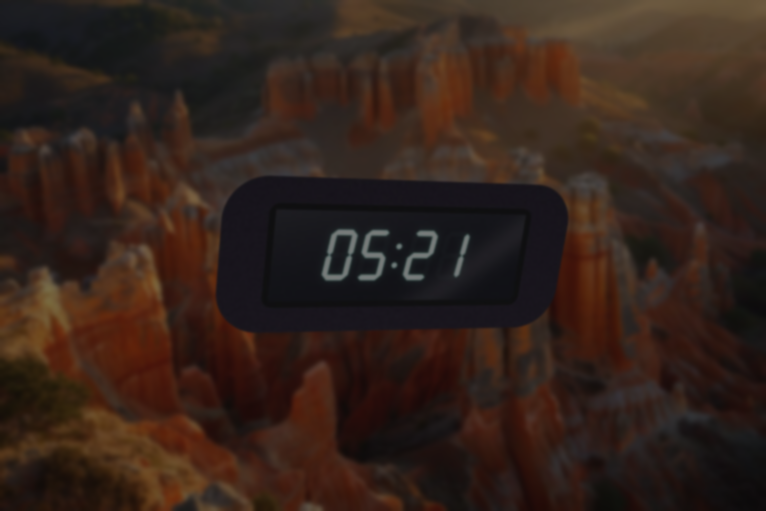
5:21
